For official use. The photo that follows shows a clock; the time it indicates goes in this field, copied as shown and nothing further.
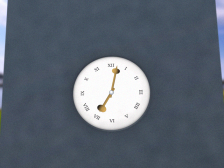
7:02
